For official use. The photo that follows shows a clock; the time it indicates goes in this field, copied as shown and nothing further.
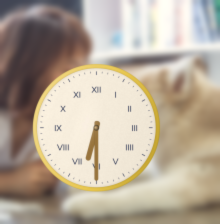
6:30
